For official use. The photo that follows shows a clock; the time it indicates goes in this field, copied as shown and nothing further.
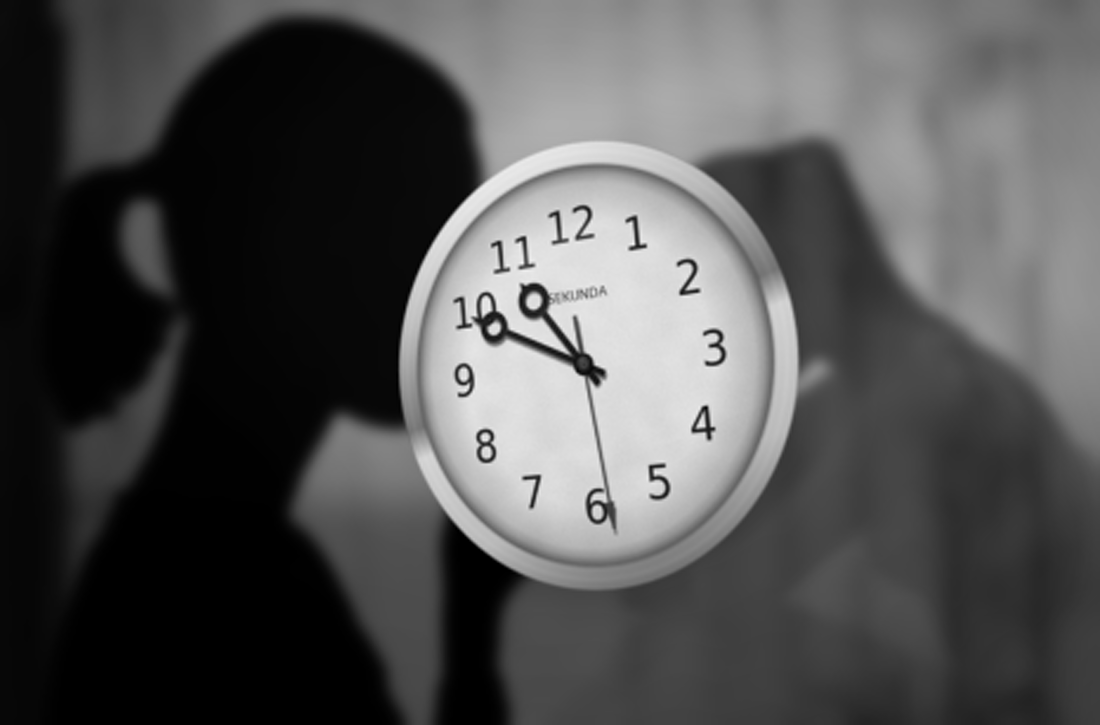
10:49:29
